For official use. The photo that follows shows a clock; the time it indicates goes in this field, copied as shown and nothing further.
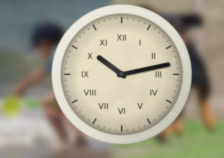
10:13
